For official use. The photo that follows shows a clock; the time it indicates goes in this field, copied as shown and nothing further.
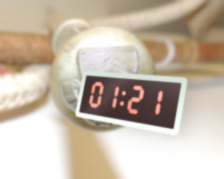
1:21
